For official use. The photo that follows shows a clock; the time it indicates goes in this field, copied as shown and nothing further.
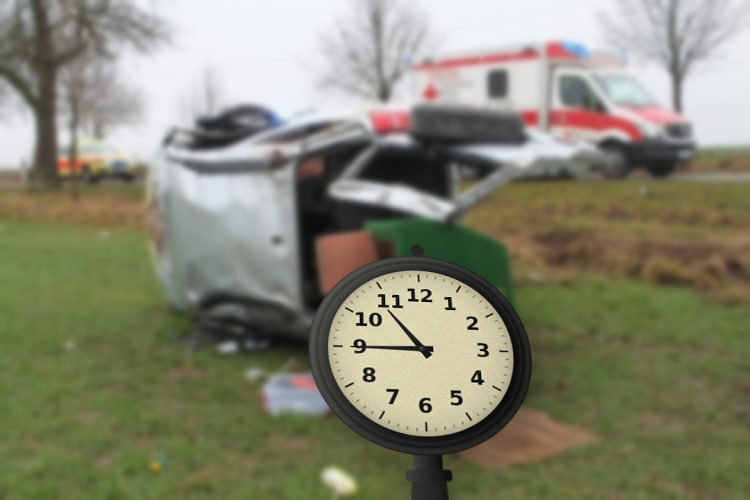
10:45
